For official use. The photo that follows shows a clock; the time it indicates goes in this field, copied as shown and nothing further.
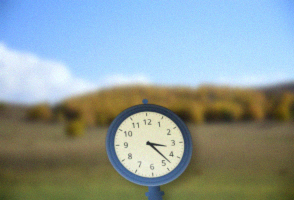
3:23
